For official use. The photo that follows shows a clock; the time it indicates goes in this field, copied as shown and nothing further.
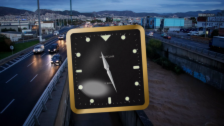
11:27
